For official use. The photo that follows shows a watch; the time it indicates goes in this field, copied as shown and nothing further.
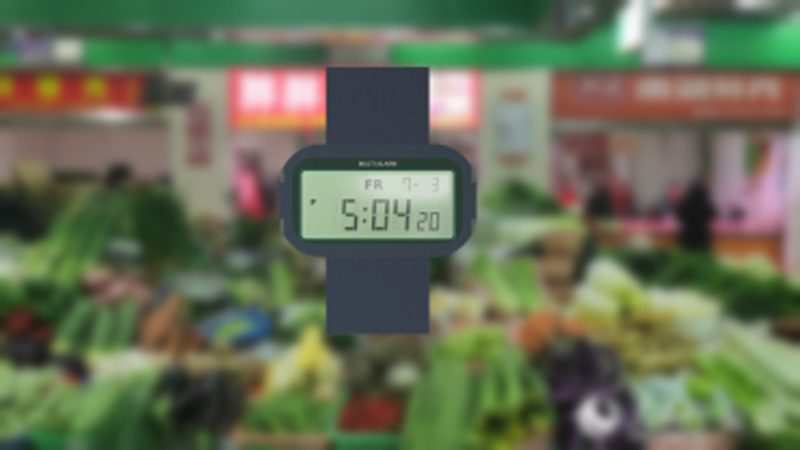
5:04:20
